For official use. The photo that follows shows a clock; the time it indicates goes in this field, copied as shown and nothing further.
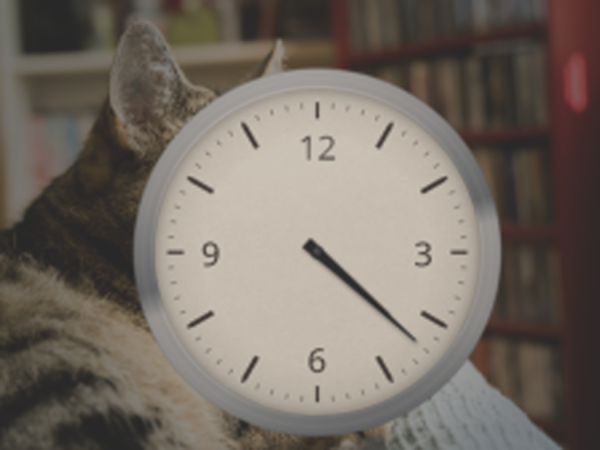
4:22
